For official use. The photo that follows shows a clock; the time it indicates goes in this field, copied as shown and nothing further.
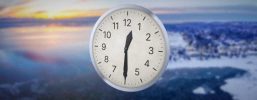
12:30
